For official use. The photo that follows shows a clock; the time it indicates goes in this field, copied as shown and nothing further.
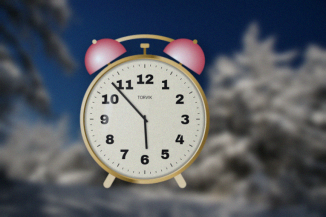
5:53
